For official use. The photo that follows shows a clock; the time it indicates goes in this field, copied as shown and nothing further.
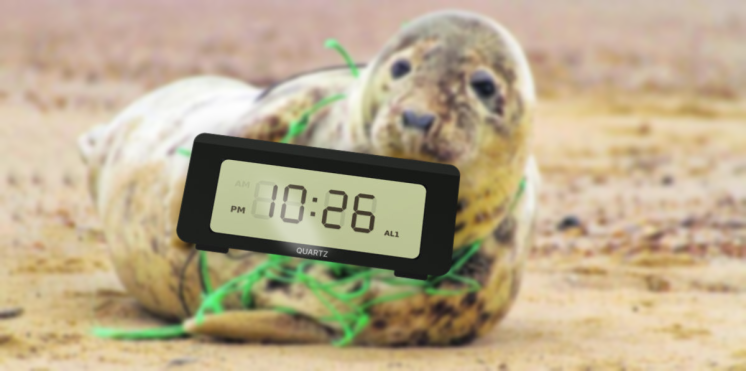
10:26
